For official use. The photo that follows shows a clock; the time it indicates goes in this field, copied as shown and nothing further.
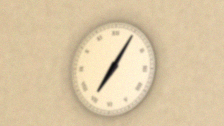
7:05
